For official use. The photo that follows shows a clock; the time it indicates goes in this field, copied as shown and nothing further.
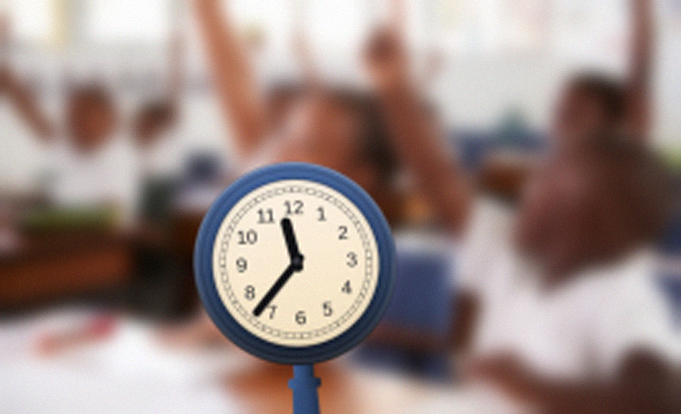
11:37
